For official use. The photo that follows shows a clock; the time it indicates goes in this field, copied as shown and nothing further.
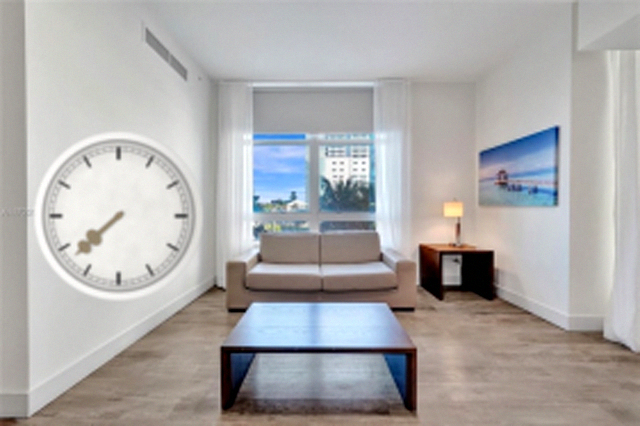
7:38
